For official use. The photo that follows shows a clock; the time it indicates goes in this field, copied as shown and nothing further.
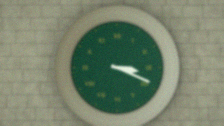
3:19
